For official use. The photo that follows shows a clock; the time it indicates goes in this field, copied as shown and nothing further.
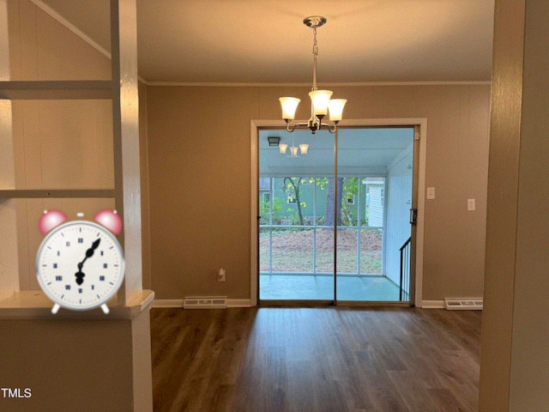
6:06
